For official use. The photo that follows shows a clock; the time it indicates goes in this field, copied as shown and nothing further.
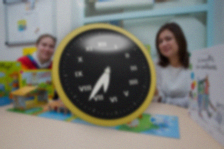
6:37
